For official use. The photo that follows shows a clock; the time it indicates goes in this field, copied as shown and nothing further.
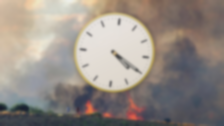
4:20
